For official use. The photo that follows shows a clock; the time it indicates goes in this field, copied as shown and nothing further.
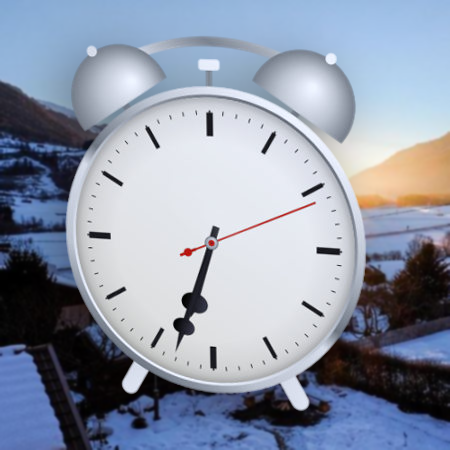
6:33:11
